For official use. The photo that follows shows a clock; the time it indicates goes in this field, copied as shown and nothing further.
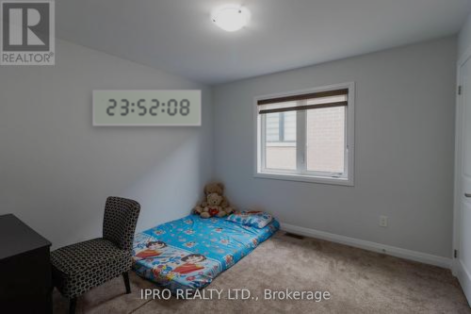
23:52:08
